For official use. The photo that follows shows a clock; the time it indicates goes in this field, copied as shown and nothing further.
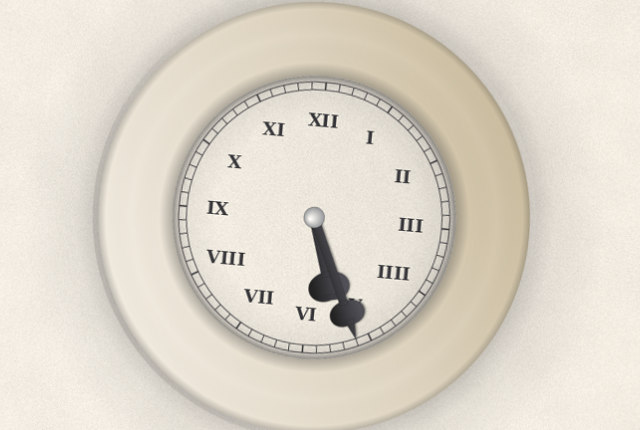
5:26
